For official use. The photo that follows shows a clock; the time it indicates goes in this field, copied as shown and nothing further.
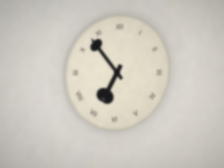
6:53
